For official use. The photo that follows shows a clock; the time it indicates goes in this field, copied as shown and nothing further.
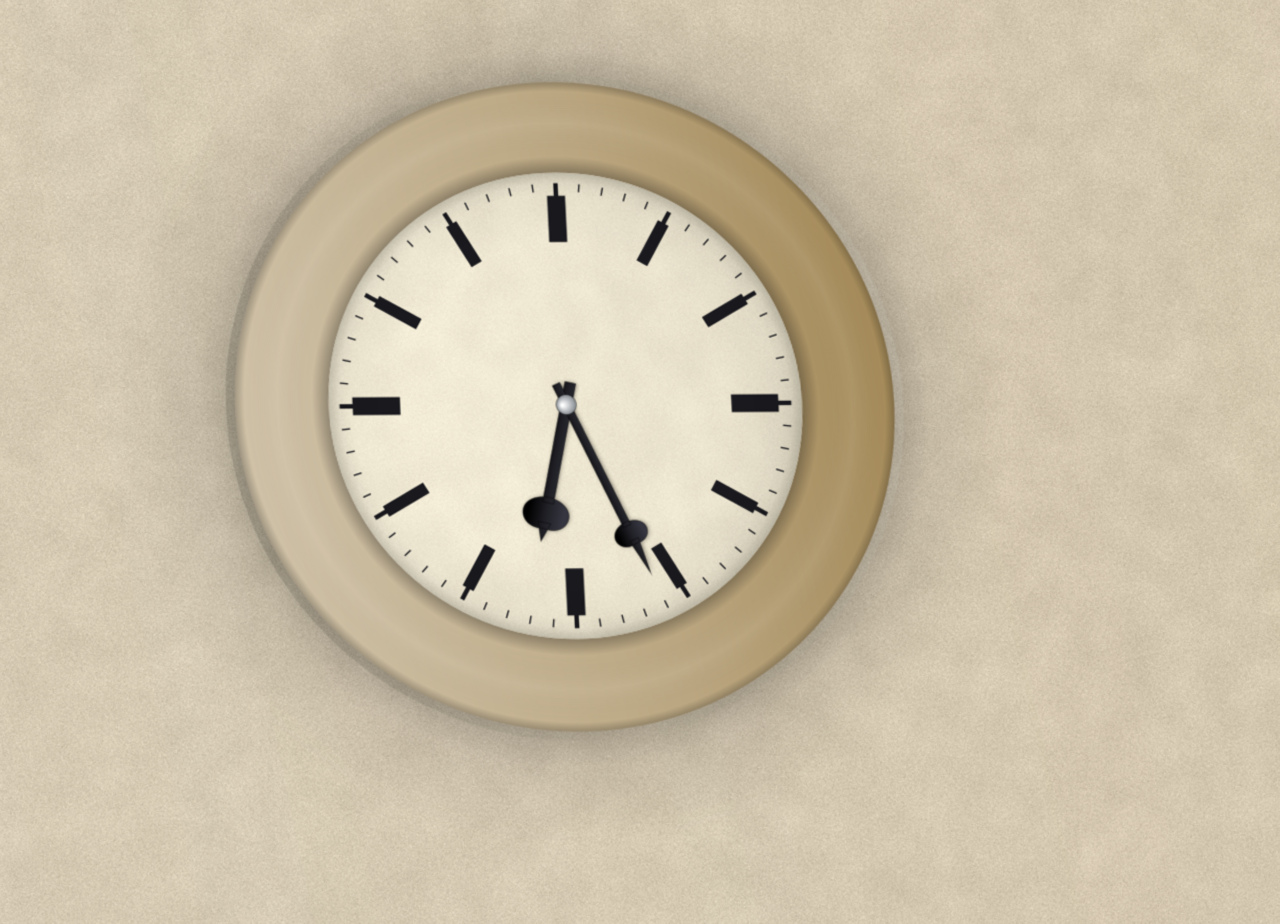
6:26
